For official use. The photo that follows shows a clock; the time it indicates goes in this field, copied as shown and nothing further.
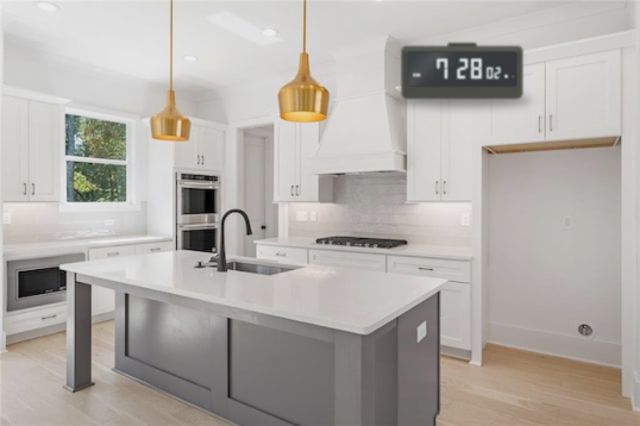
7:28:02
